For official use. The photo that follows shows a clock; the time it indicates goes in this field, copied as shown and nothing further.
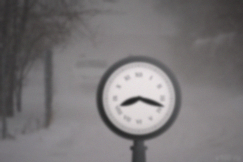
8:18
